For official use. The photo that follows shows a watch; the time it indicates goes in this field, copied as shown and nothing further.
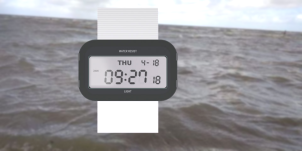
9:27:18
